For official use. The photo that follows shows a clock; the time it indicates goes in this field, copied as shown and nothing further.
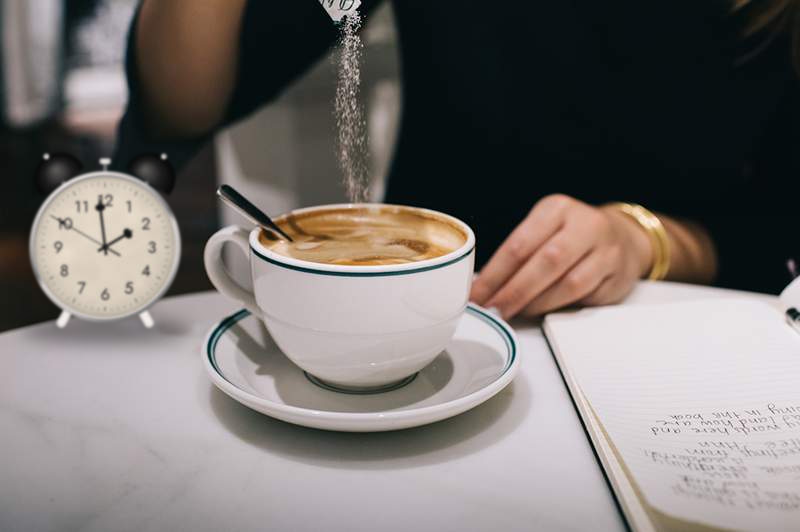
1:58:50
